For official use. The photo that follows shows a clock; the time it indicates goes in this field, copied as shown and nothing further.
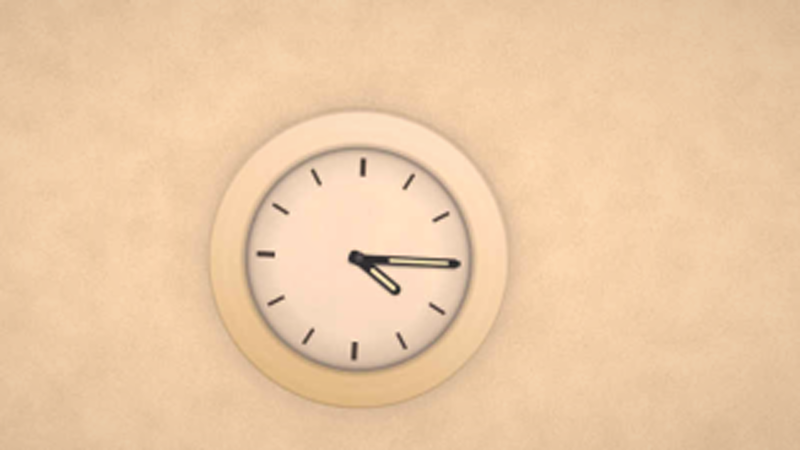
4:15
